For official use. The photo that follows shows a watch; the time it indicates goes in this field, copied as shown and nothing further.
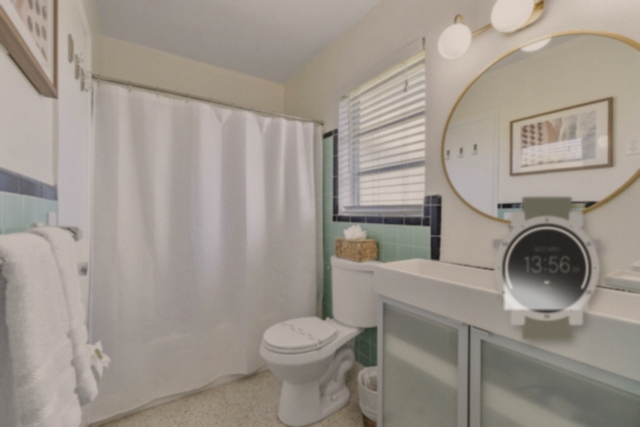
13:56
